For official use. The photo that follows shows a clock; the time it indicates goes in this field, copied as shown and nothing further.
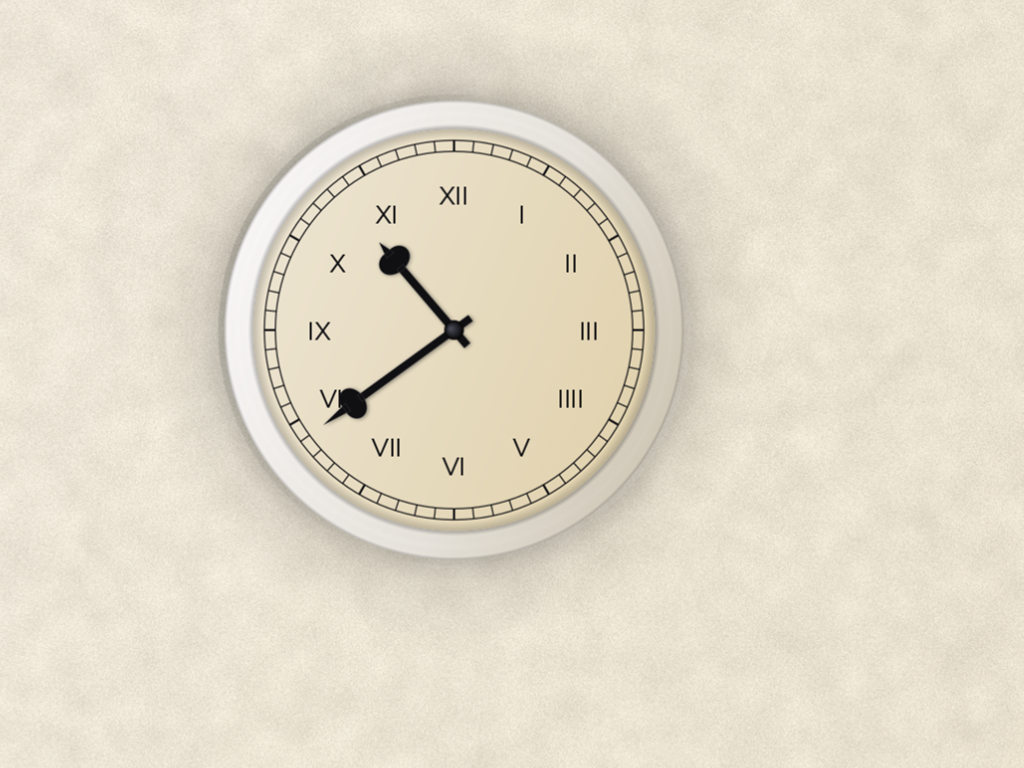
10:39
